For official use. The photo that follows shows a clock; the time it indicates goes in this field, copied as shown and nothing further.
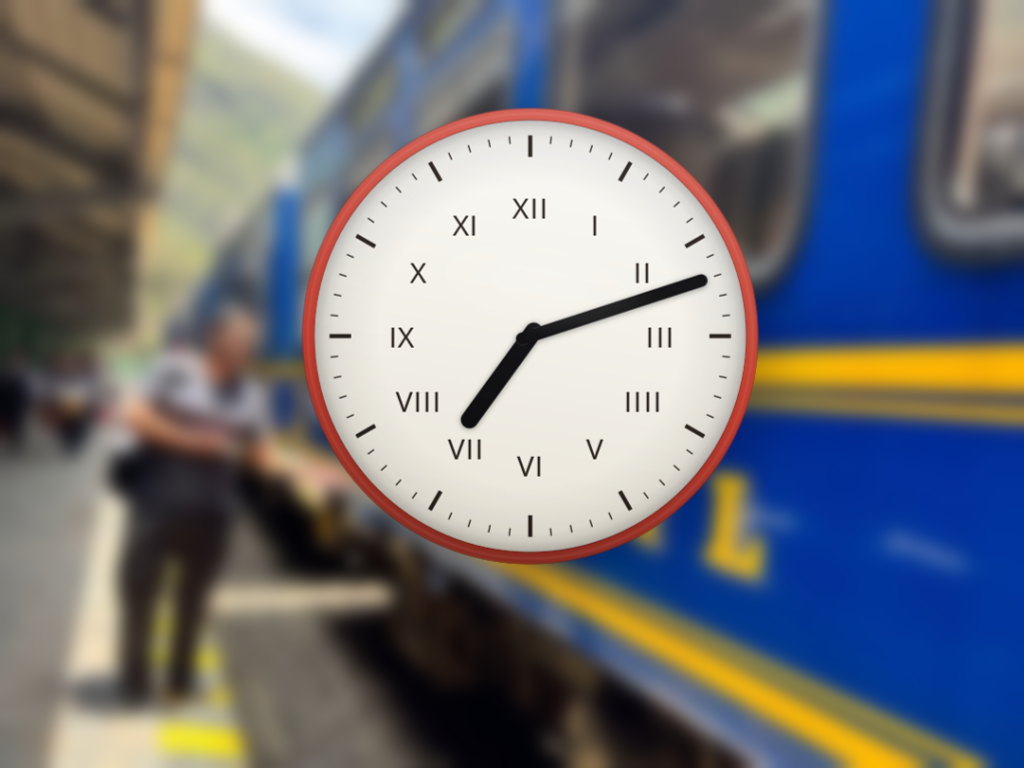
7:12
